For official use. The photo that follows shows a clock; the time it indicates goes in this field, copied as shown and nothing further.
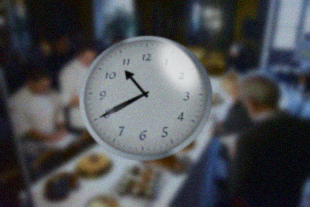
10:40
